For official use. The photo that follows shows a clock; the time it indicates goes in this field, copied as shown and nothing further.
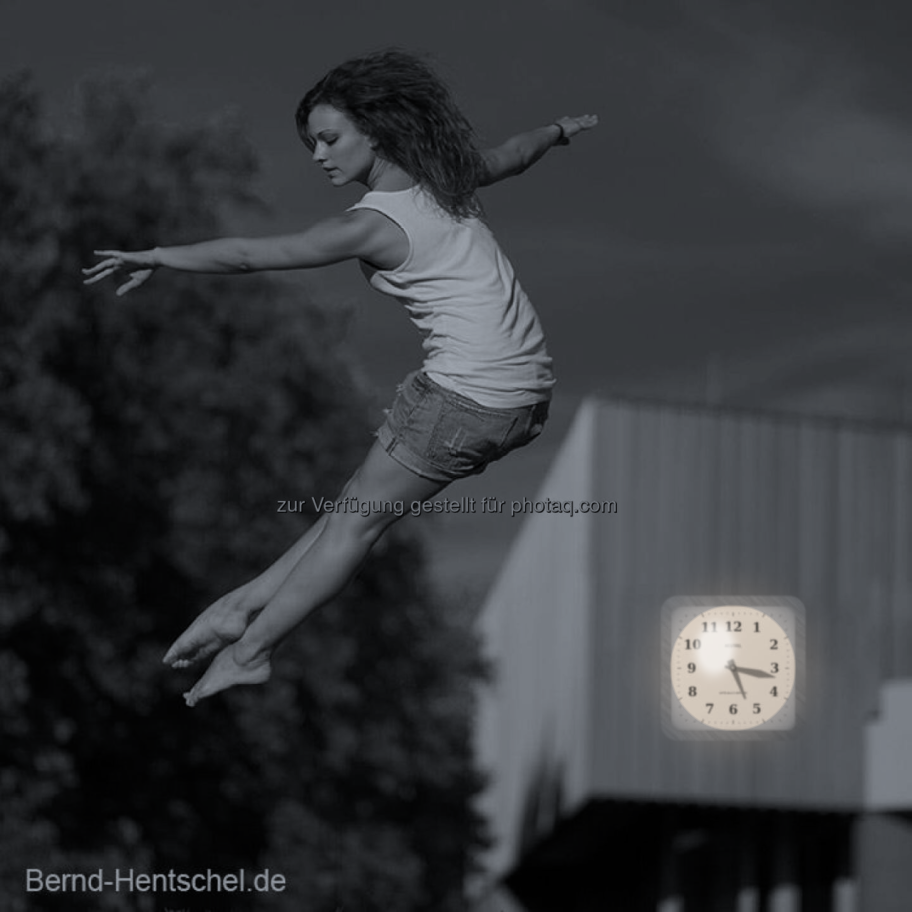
5:17
